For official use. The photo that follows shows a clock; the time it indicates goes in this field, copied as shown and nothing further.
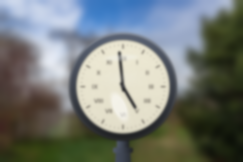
4:59
